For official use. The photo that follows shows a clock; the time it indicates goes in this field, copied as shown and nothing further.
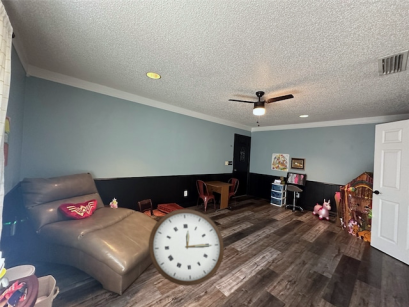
12:15
